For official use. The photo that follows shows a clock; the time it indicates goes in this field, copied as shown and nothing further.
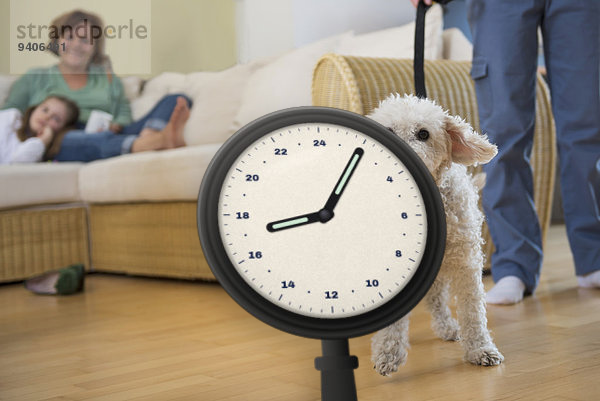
17:05
